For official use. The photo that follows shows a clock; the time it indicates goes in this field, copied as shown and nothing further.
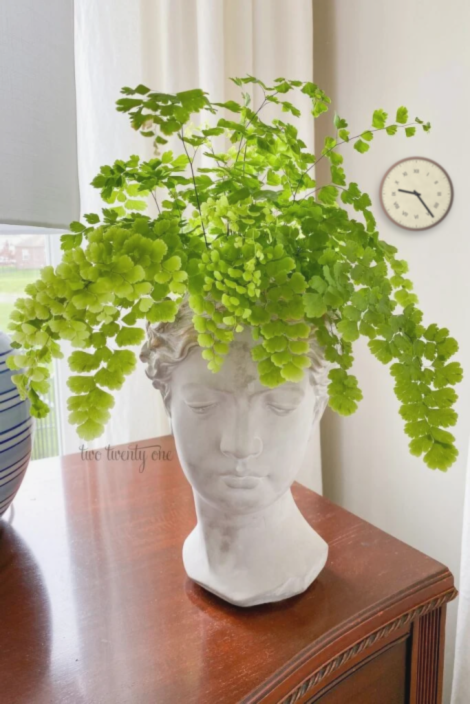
9:24
